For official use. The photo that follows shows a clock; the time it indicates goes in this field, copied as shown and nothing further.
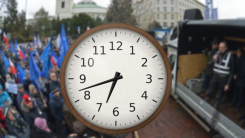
6:42
